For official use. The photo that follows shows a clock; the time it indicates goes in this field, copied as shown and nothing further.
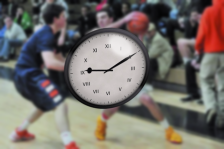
9:10
